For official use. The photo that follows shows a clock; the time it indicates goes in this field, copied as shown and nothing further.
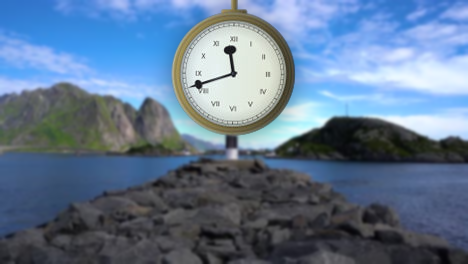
11:42
